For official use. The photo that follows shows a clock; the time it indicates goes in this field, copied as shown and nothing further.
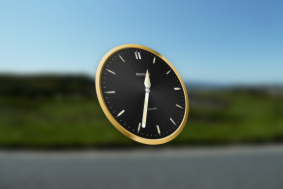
12:34
